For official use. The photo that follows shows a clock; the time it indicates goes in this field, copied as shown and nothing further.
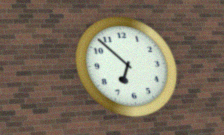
6:53
